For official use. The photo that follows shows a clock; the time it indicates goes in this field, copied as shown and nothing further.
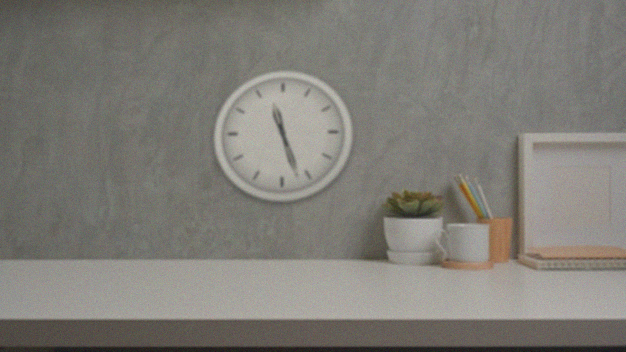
11:27
